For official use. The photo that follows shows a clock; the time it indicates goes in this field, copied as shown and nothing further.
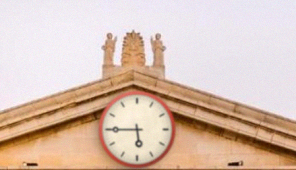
5:45
